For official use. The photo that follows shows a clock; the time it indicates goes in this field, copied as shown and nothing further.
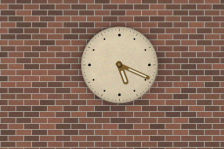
5:19
